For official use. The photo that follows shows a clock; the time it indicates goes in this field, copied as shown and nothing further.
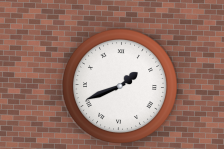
1:41
